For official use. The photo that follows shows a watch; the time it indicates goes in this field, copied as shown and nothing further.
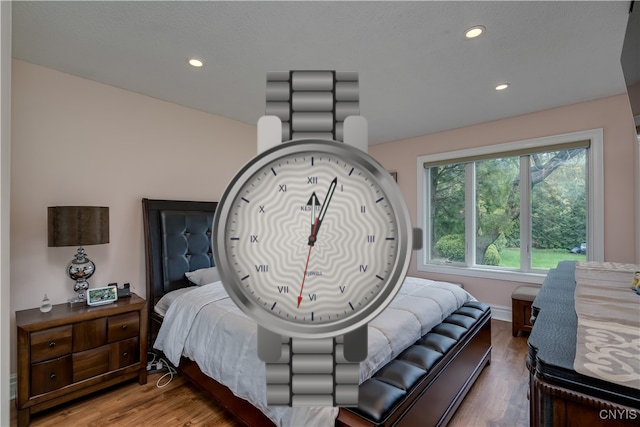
12:03:32
